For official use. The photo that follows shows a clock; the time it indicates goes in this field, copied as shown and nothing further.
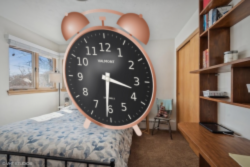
3:31
